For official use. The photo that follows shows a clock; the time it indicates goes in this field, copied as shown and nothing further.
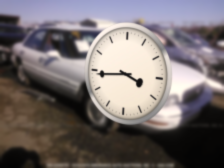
3:44
